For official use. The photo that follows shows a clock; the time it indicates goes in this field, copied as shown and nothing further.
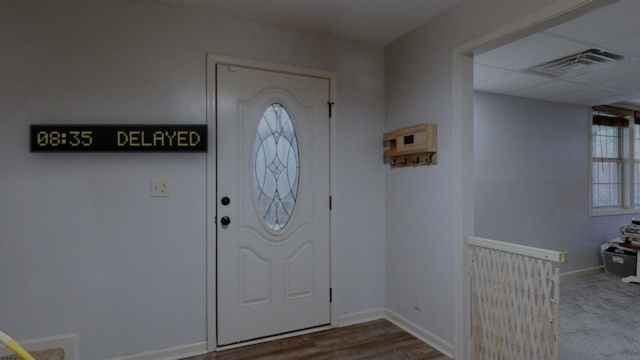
8:35
